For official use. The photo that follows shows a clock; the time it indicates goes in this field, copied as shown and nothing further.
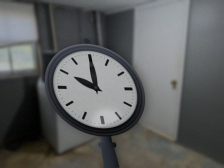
10:00
